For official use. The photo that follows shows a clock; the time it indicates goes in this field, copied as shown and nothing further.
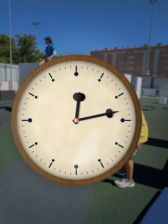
12:13
